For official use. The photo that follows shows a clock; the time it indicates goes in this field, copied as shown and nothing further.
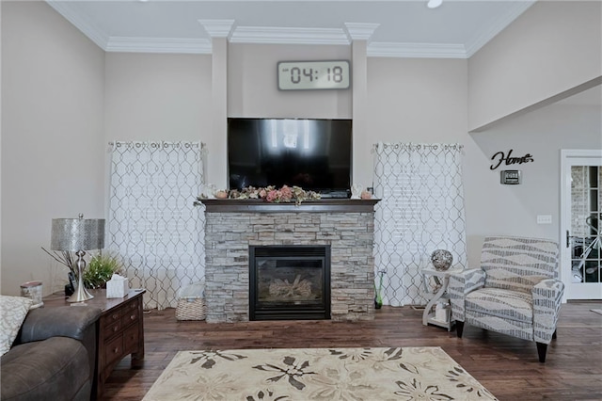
4:18
